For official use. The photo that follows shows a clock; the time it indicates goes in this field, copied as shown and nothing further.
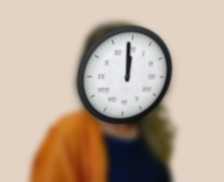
11:59
